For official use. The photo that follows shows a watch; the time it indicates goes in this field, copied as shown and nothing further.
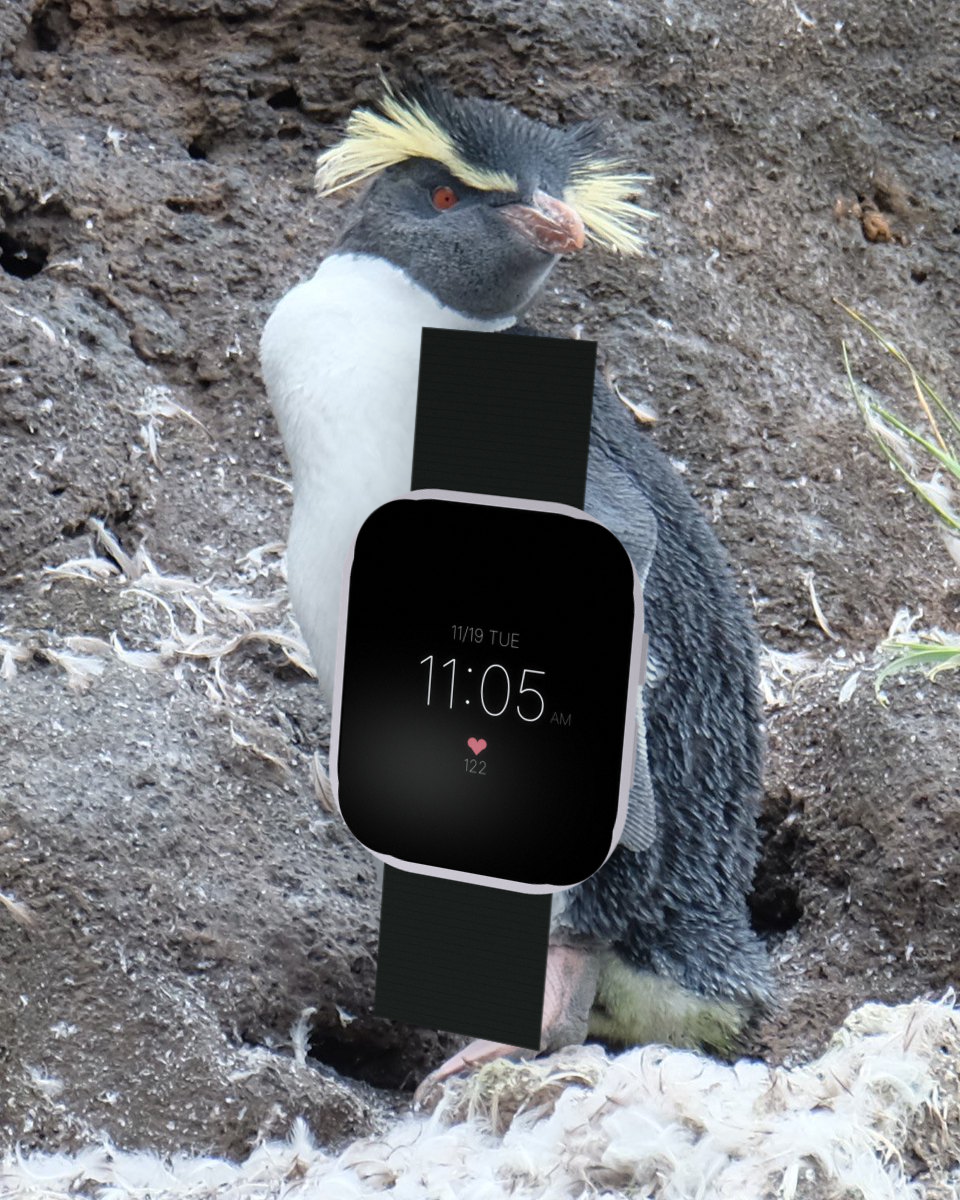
11:05
